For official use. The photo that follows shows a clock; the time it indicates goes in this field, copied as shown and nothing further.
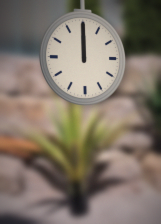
12:00
